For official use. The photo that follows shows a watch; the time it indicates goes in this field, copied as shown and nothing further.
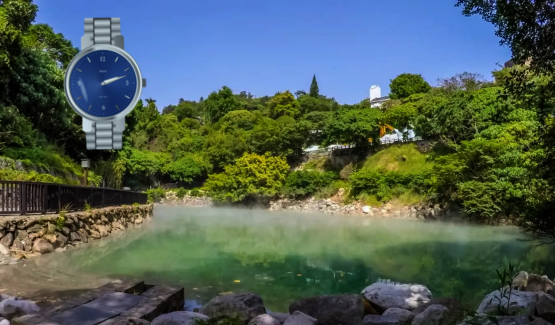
2:12
